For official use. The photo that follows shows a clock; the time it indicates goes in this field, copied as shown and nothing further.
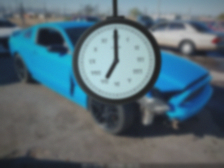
7:00
